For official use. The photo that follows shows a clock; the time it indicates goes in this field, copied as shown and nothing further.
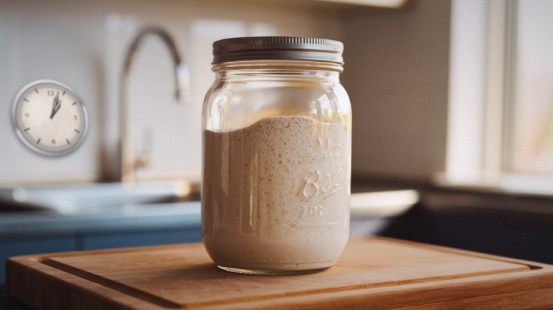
1:03
